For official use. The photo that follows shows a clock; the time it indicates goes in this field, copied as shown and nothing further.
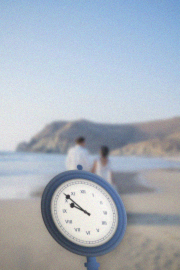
9:52
